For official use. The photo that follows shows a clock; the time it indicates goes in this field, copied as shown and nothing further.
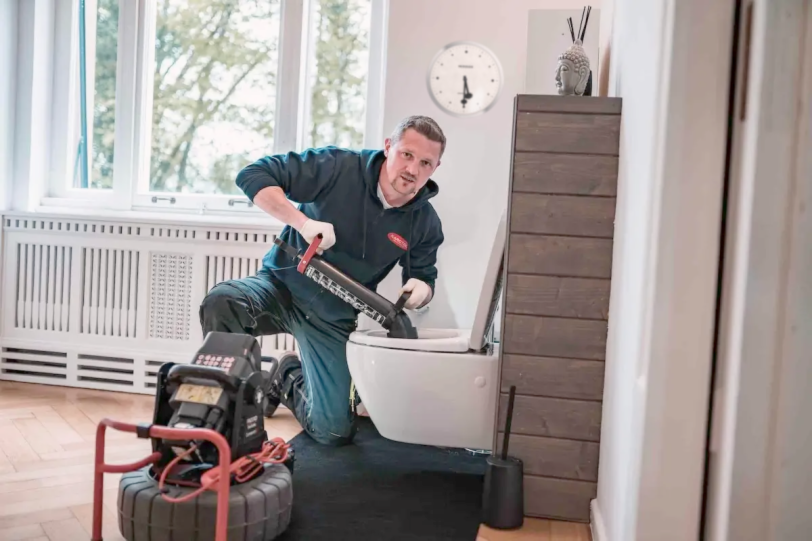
5:30
